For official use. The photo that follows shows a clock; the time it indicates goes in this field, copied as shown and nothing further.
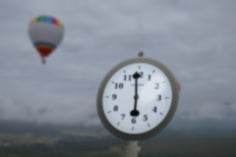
5:59
